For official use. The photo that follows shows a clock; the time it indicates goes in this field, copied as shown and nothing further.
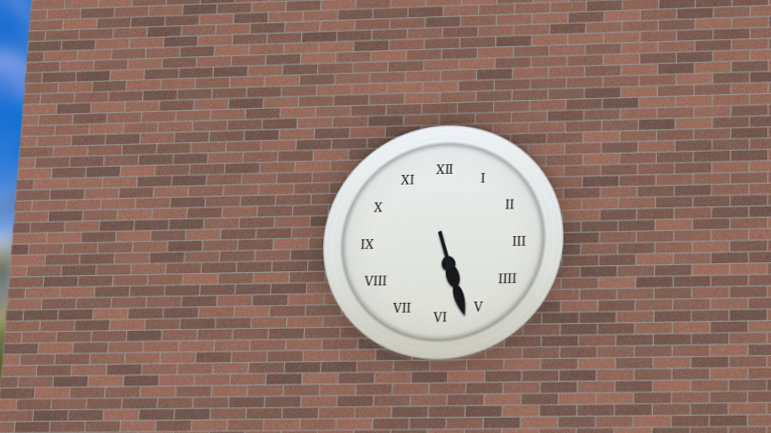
5:27
